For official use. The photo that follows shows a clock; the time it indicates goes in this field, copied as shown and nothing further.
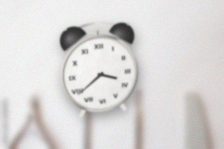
3:39
